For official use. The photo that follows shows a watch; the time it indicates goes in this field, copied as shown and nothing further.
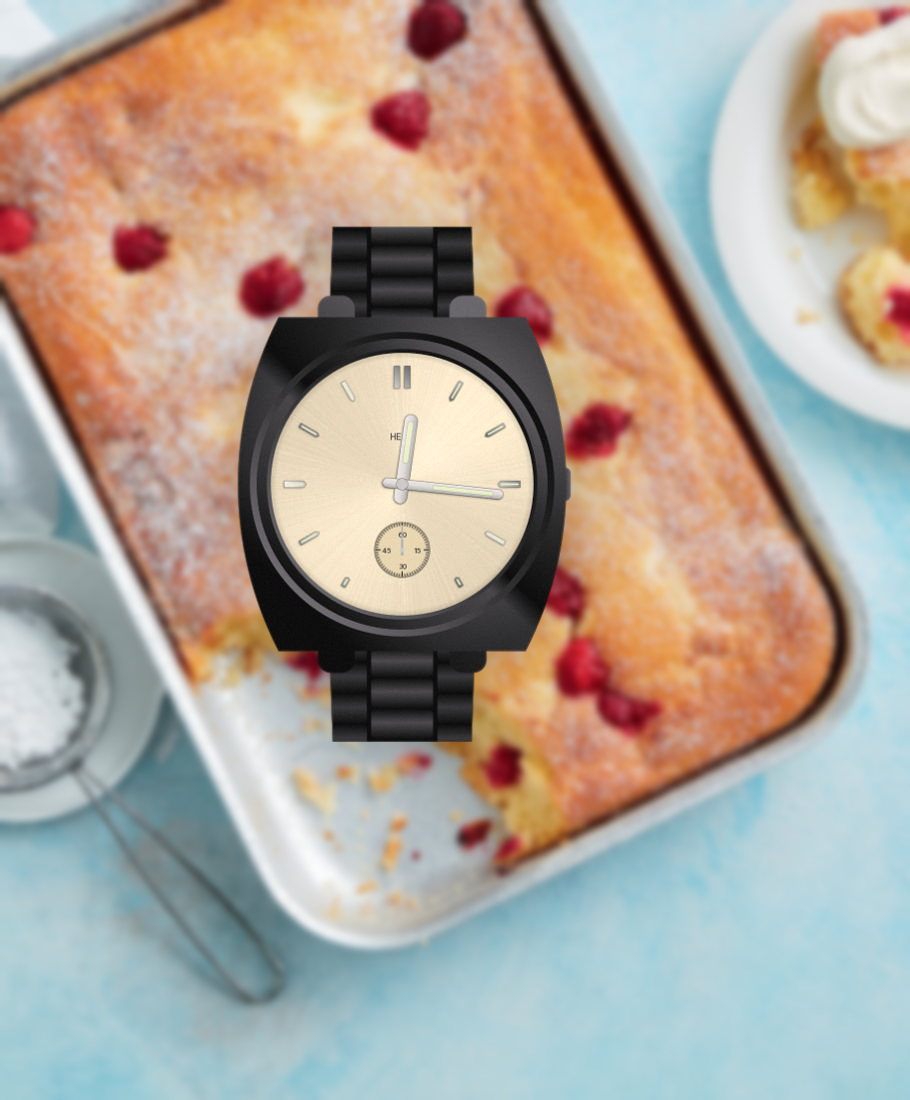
12:16
